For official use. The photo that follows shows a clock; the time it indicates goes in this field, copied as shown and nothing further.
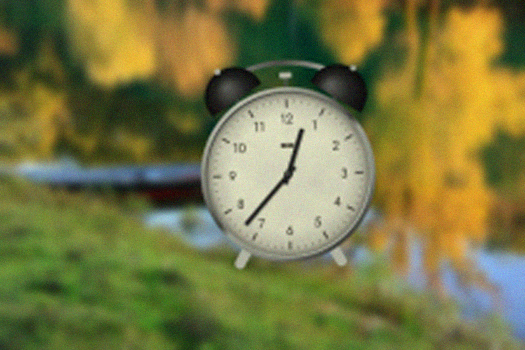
12:37
